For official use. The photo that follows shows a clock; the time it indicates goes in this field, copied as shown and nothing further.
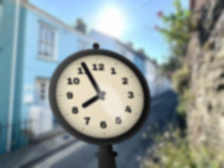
7:56
